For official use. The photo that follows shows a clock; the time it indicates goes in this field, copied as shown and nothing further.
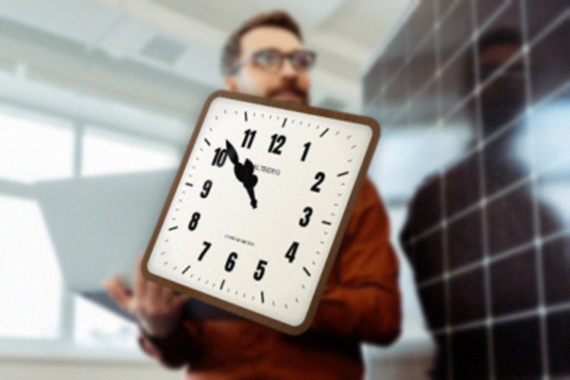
10:52
